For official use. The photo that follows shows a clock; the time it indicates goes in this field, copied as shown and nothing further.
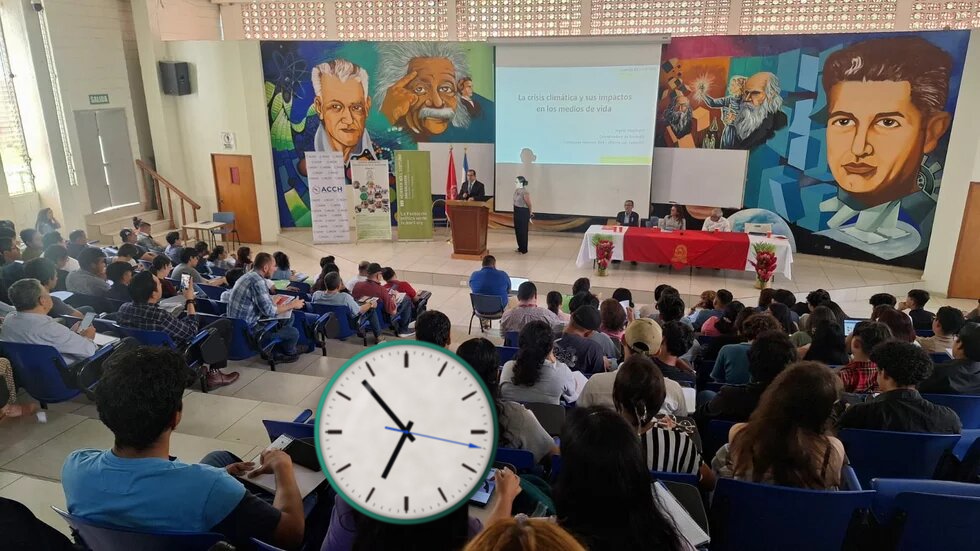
6:53:17
